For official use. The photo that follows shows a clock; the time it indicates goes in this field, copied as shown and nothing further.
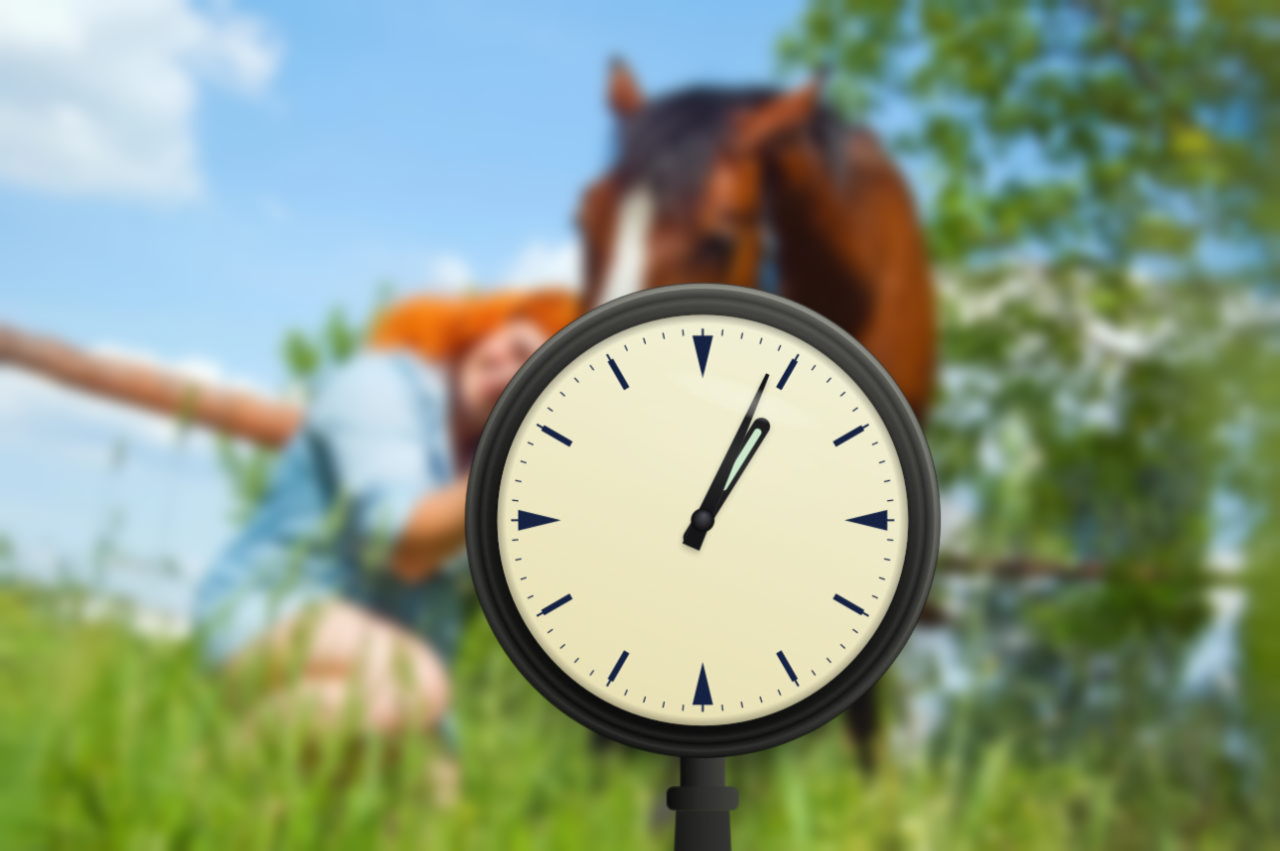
1:04
